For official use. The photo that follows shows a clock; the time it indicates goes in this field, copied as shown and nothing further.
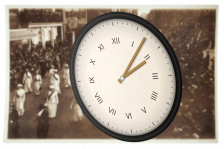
2:07
